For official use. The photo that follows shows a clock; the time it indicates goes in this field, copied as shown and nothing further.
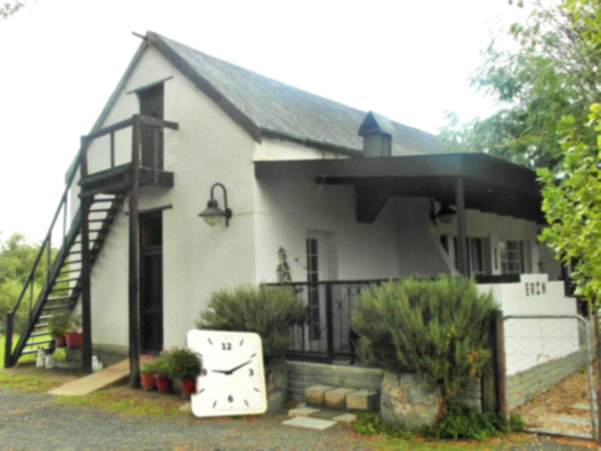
9:11
